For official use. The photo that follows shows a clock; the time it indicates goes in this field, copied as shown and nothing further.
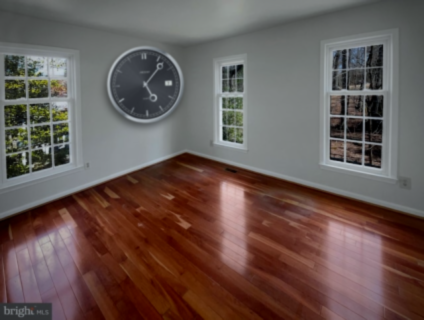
5:07
